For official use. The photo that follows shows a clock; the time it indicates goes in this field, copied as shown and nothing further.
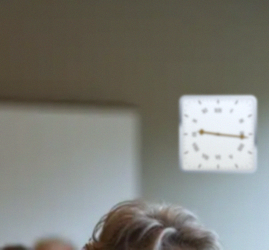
9:16
